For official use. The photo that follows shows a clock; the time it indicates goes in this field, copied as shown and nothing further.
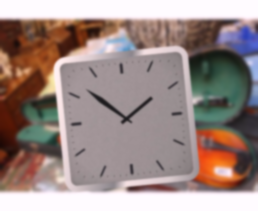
1:52
